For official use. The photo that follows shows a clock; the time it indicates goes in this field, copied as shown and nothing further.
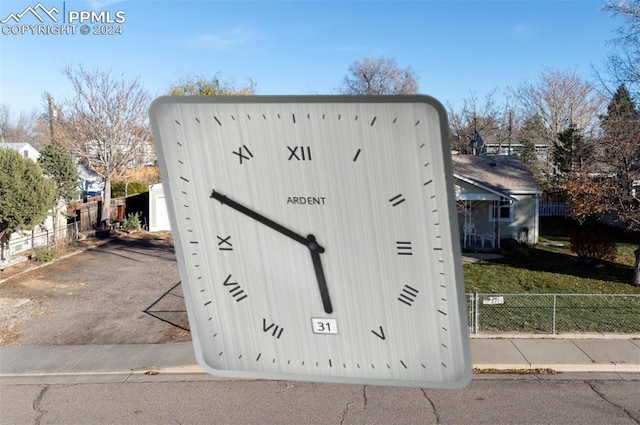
5:50
